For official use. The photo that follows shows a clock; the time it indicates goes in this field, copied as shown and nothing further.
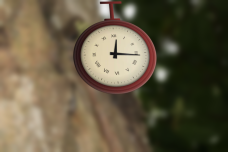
12:16
